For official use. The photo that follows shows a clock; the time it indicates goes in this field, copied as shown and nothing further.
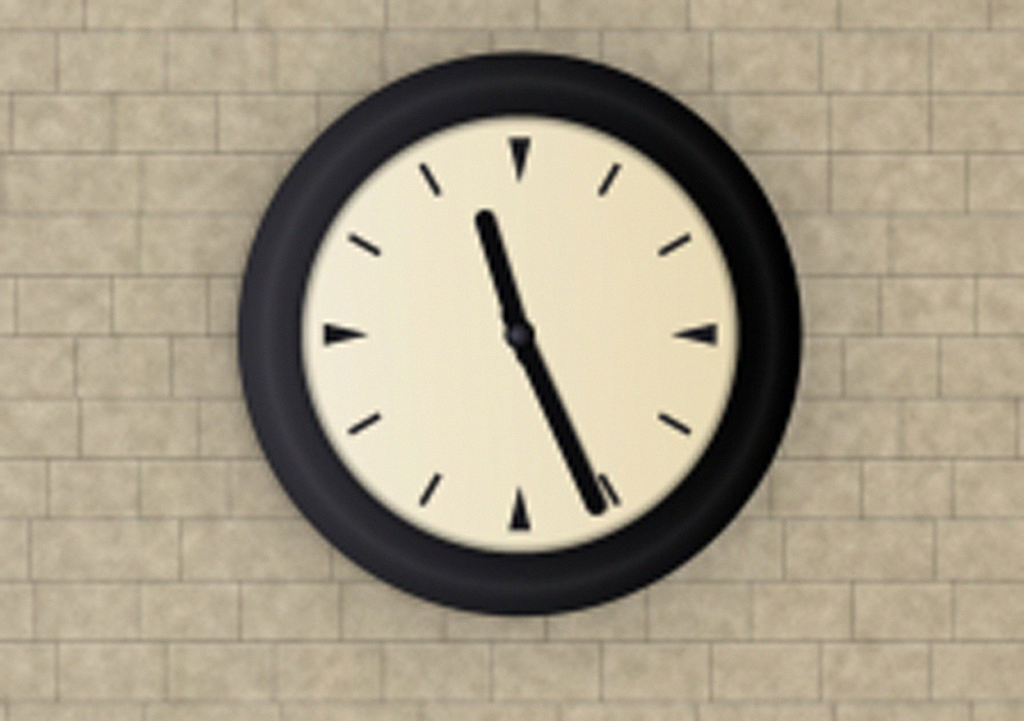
11:26
